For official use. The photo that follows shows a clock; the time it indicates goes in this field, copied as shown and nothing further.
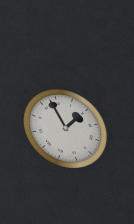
1:58
